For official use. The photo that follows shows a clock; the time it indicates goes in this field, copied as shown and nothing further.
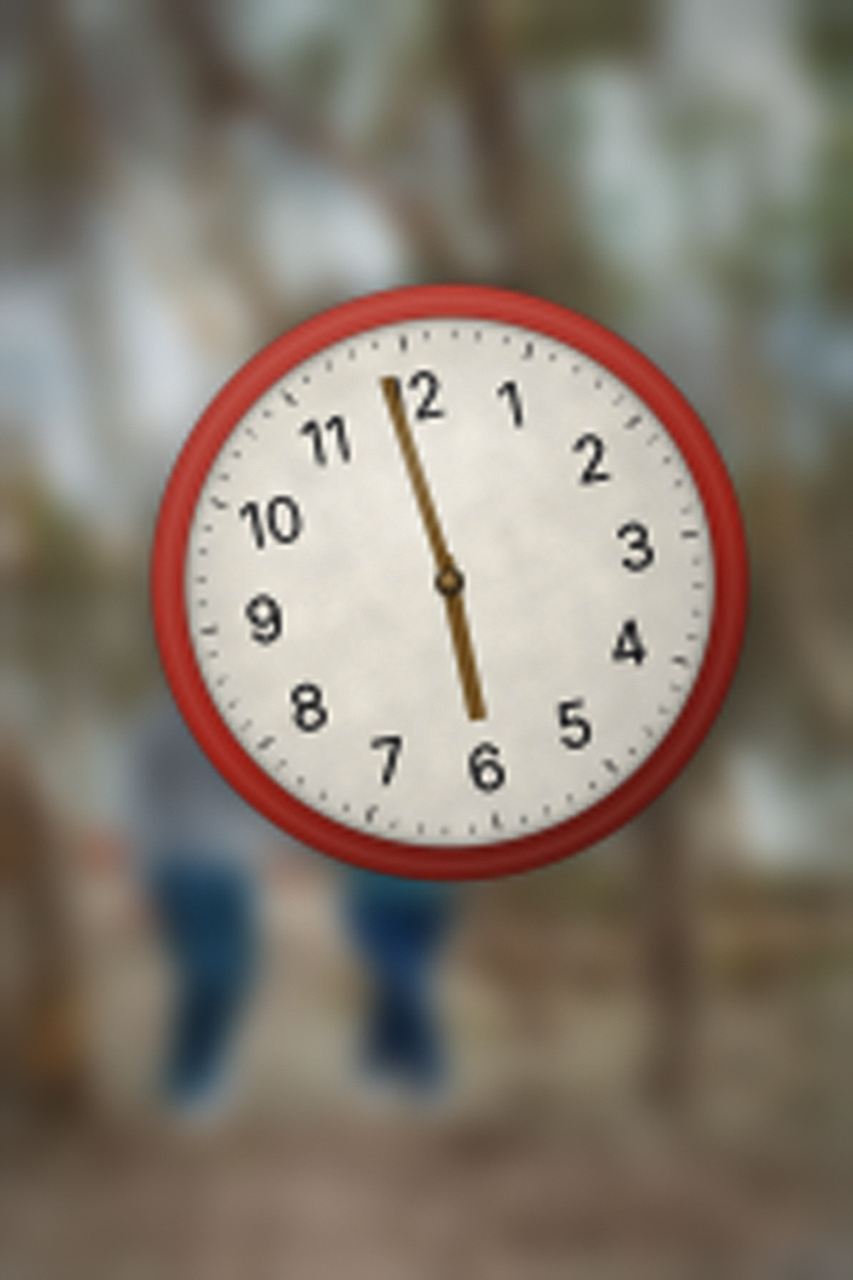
5:59
